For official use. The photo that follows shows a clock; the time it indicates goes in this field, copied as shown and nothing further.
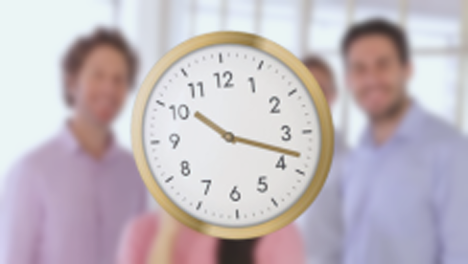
10:18
